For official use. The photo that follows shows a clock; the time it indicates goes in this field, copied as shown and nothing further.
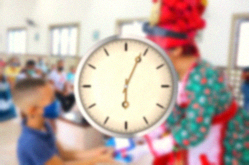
6:04
